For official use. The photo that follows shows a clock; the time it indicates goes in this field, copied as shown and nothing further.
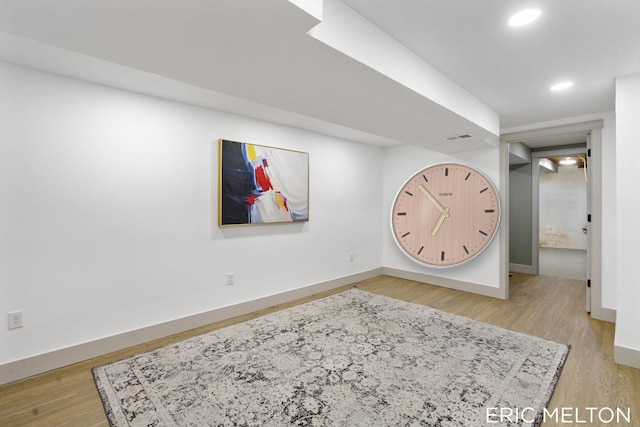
6:53
